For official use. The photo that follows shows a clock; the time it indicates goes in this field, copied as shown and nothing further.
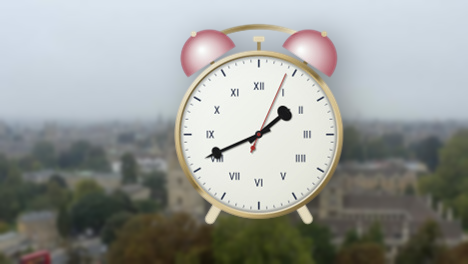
1:41:04
